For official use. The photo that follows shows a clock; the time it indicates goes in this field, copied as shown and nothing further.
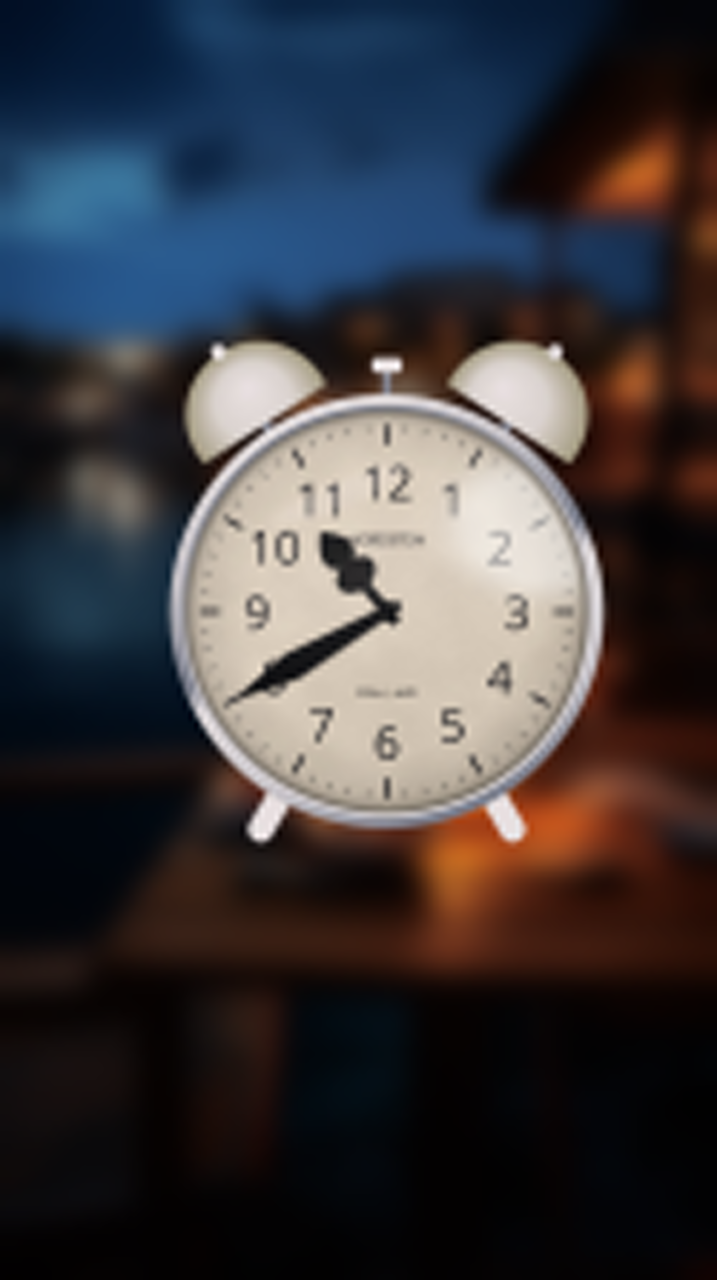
10:40
